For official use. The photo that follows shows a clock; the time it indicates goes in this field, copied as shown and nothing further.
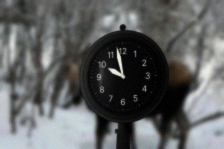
9:58
